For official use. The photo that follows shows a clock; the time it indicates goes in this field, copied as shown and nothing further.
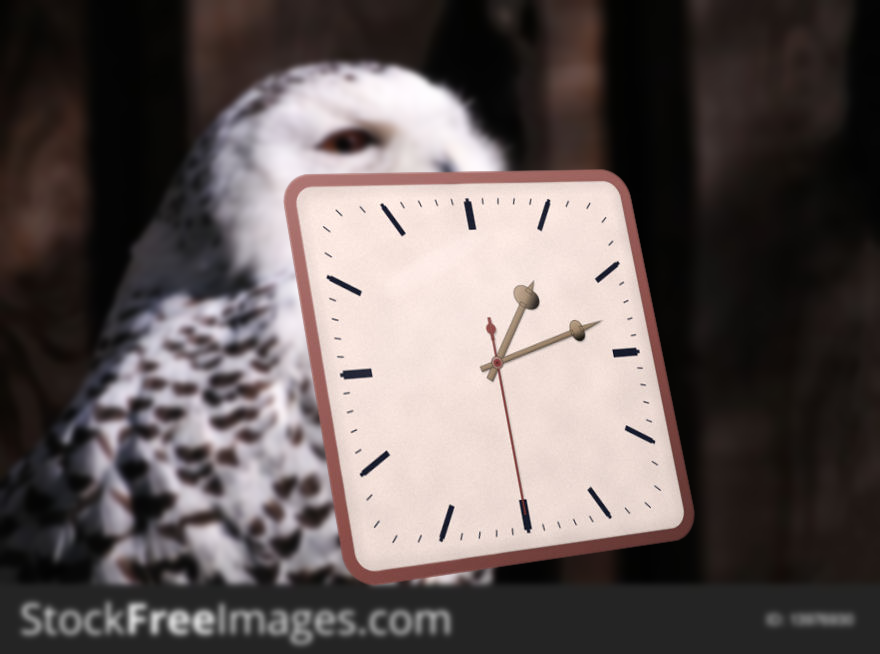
1:12:30
